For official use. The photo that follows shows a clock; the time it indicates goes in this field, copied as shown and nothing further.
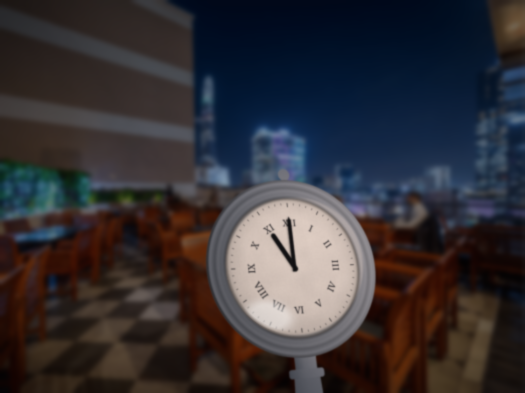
11:00
